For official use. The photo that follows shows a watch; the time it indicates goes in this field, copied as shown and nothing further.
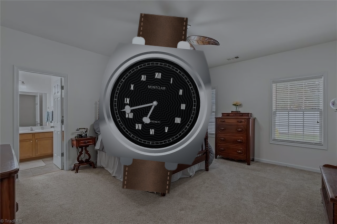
6:42
